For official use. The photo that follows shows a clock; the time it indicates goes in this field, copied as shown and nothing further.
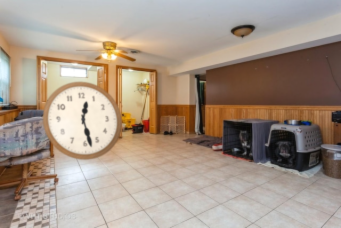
12:28
